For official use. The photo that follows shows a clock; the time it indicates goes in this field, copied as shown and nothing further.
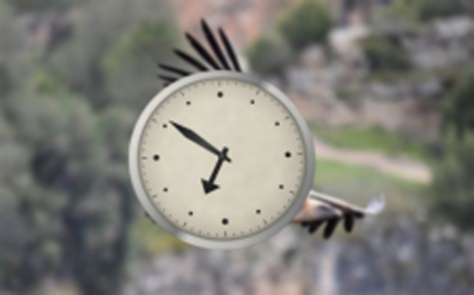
6:51
